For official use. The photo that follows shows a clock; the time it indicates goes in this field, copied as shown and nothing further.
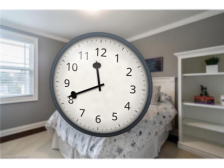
11:41
